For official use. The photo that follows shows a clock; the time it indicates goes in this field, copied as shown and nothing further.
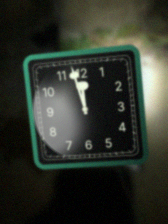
11:58
